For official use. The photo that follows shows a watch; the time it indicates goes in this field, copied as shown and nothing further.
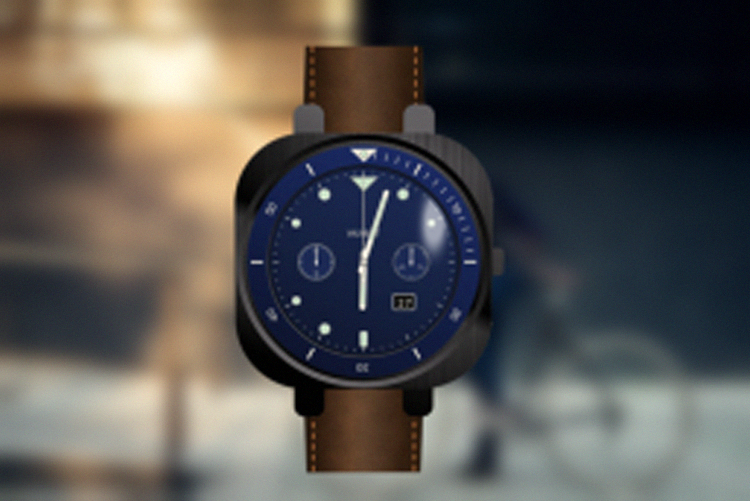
6:03
